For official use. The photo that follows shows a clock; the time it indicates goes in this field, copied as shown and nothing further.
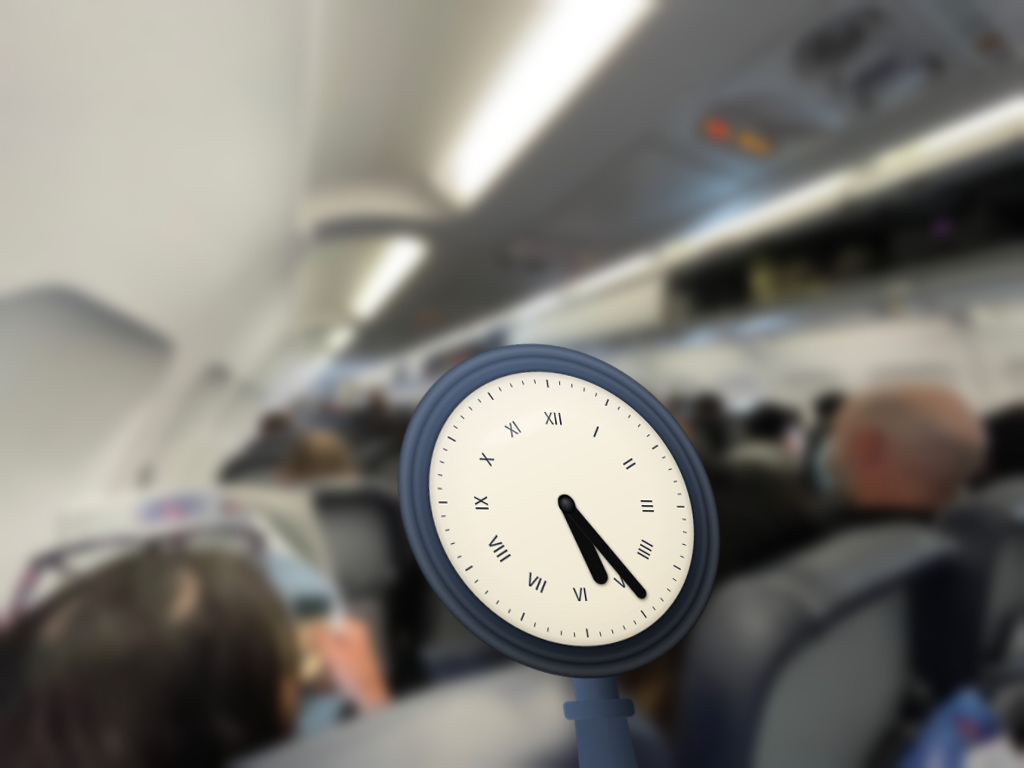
5:24
